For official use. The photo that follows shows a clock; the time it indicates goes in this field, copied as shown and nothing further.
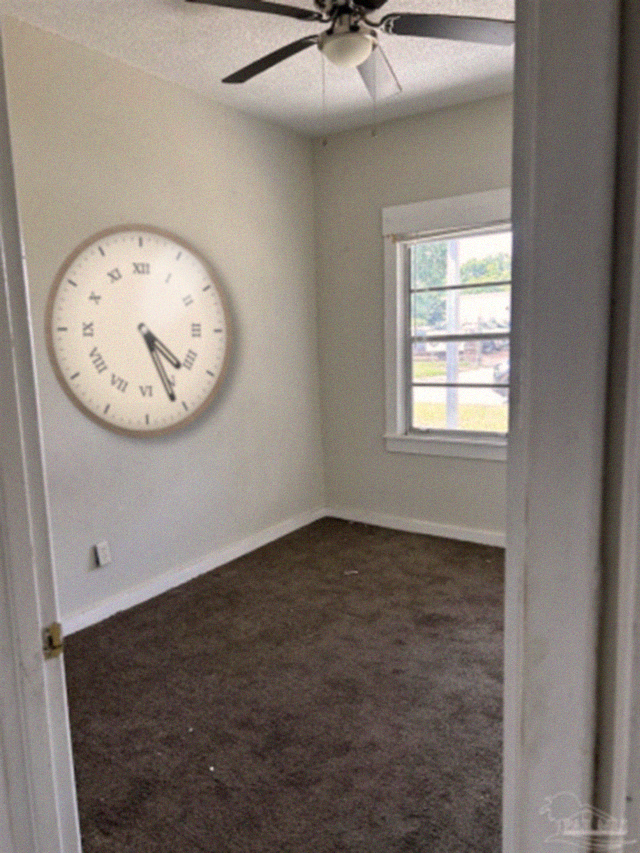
4:26
